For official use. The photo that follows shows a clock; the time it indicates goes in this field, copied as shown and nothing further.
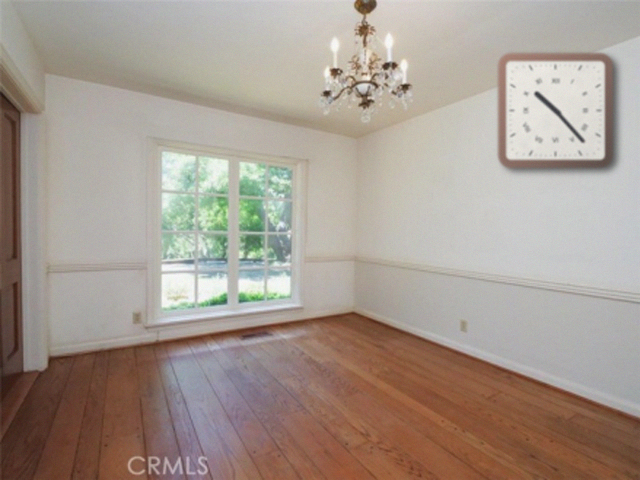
10:23
